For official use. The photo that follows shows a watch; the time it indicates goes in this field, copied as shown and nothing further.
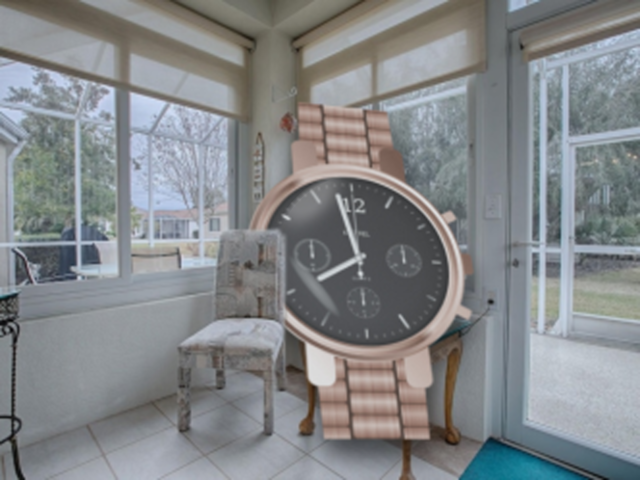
7:58
